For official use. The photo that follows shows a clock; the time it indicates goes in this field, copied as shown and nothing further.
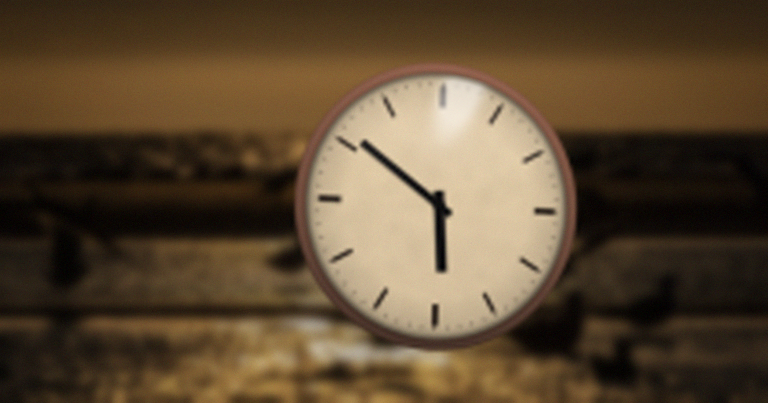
5:51
